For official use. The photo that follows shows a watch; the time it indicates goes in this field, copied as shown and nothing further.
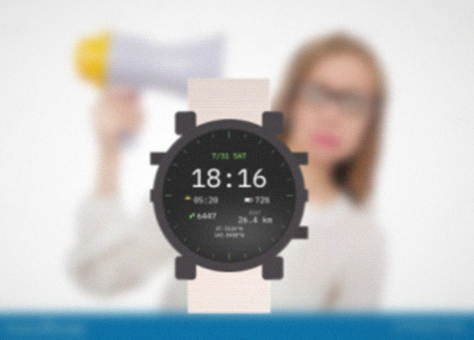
18:16
